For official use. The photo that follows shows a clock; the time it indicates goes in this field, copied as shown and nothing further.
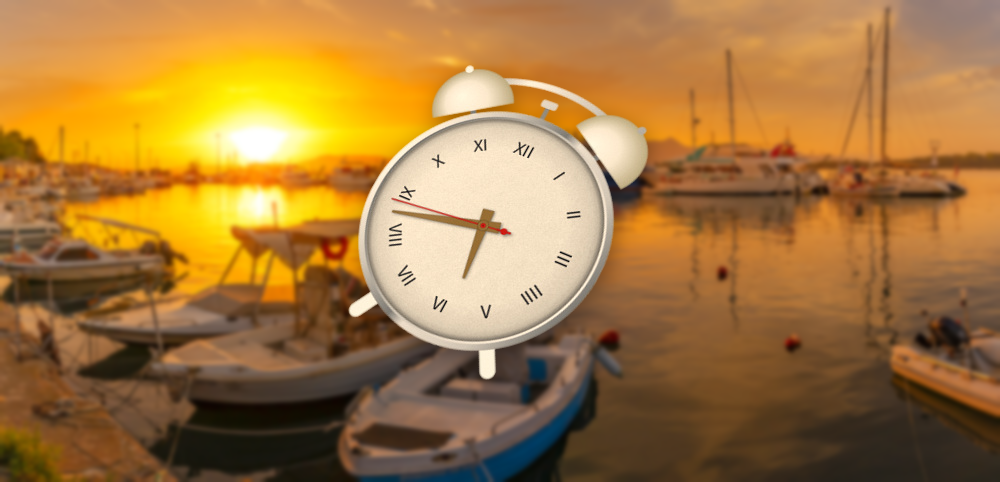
5:42:44
